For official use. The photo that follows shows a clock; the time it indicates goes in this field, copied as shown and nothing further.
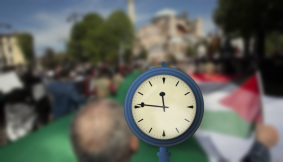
11:46
